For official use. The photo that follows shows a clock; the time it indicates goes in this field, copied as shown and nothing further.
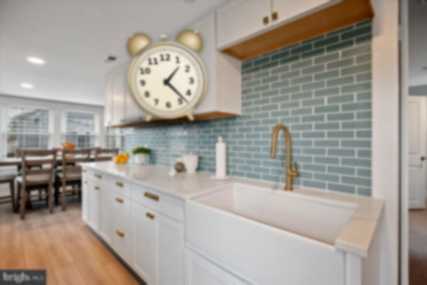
1:23
